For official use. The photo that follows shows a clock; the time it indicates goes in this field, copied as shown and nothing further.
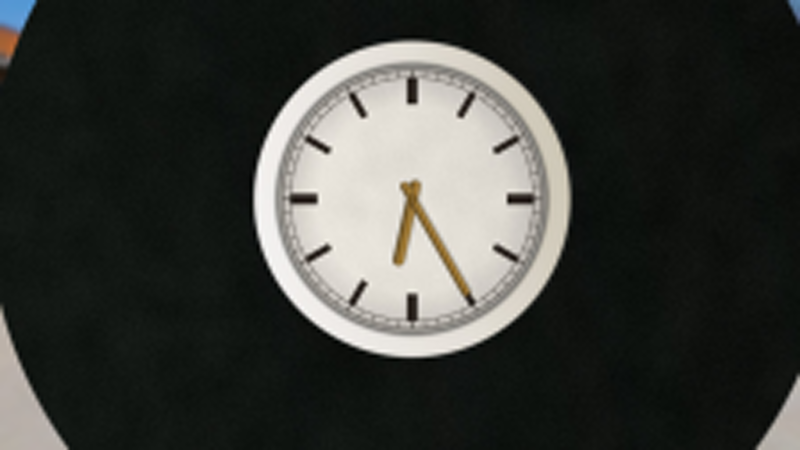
6:25
